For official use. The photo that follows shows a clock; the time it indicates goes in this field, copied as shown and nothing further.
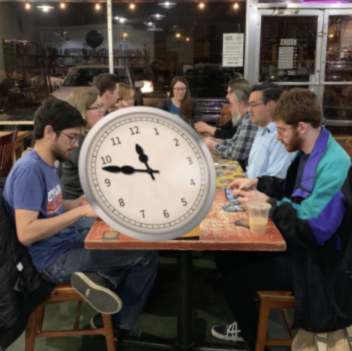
11:48
